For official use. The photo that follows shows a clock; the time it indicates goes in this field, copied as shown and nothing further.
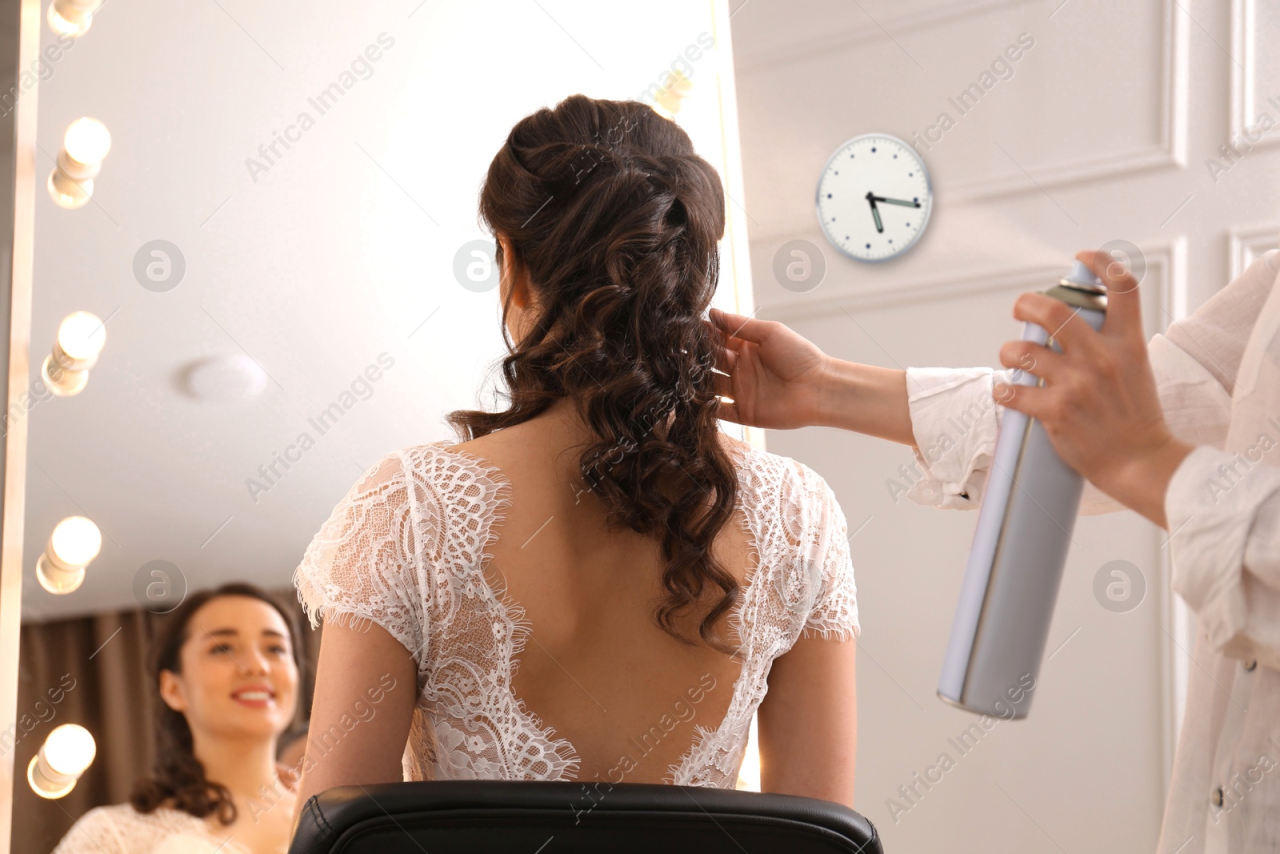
5:16
